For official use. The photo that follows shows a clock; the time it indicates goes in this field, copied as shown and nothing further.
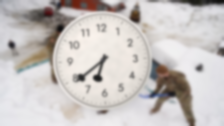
6:39
